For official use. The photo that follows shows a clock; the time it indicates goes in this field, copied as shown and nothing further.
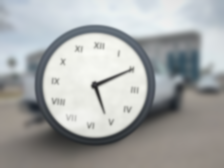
5:10
